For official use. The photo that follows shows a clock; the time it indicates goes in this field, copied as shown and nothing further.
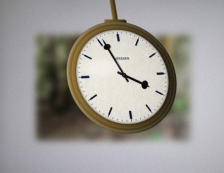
3:56
